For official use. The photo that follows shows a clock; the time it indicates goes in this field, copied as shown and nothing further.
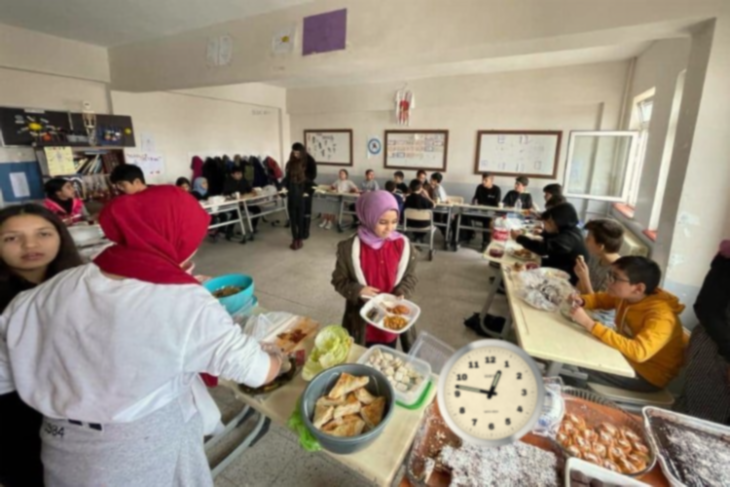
12:47
